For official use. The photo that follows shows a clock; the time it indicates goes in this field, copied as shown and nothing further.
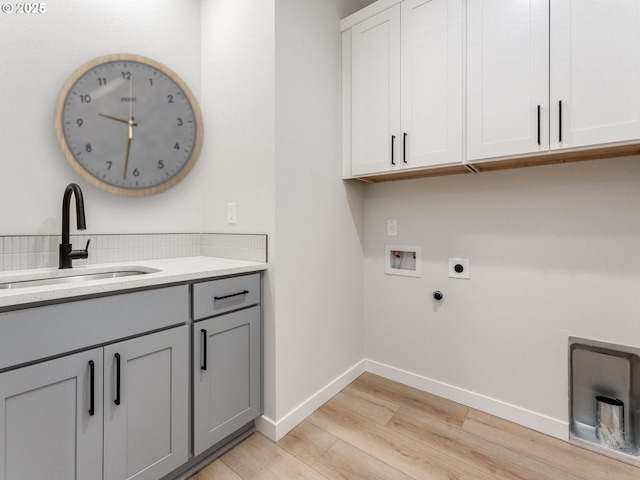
9:32:01
